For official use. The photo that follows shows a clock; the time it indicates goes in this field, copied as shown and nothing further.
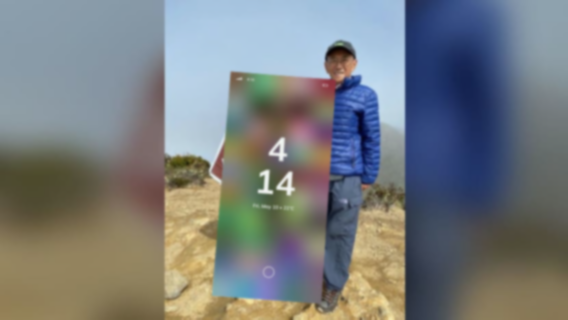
4:14
